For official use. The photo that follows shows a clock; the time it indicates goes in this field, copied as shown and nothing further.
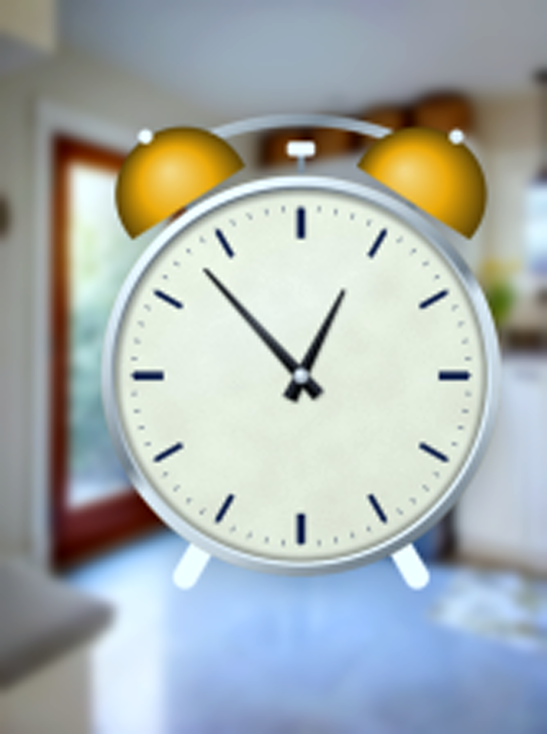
12:53
